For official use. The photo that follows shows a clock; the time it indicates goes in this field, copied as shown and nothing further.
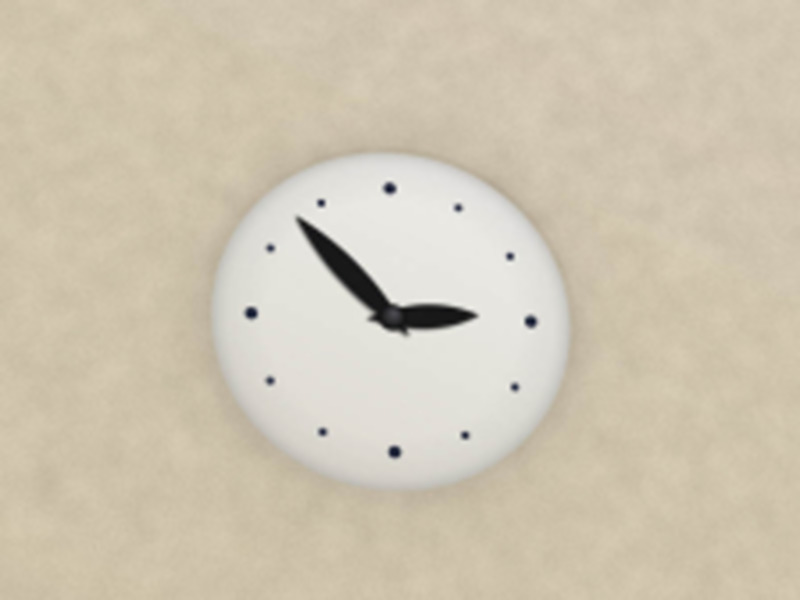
2:53
